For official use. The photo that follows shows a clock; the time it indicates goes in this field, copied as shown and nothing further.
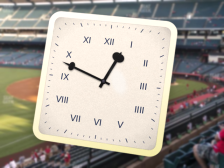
12:48
